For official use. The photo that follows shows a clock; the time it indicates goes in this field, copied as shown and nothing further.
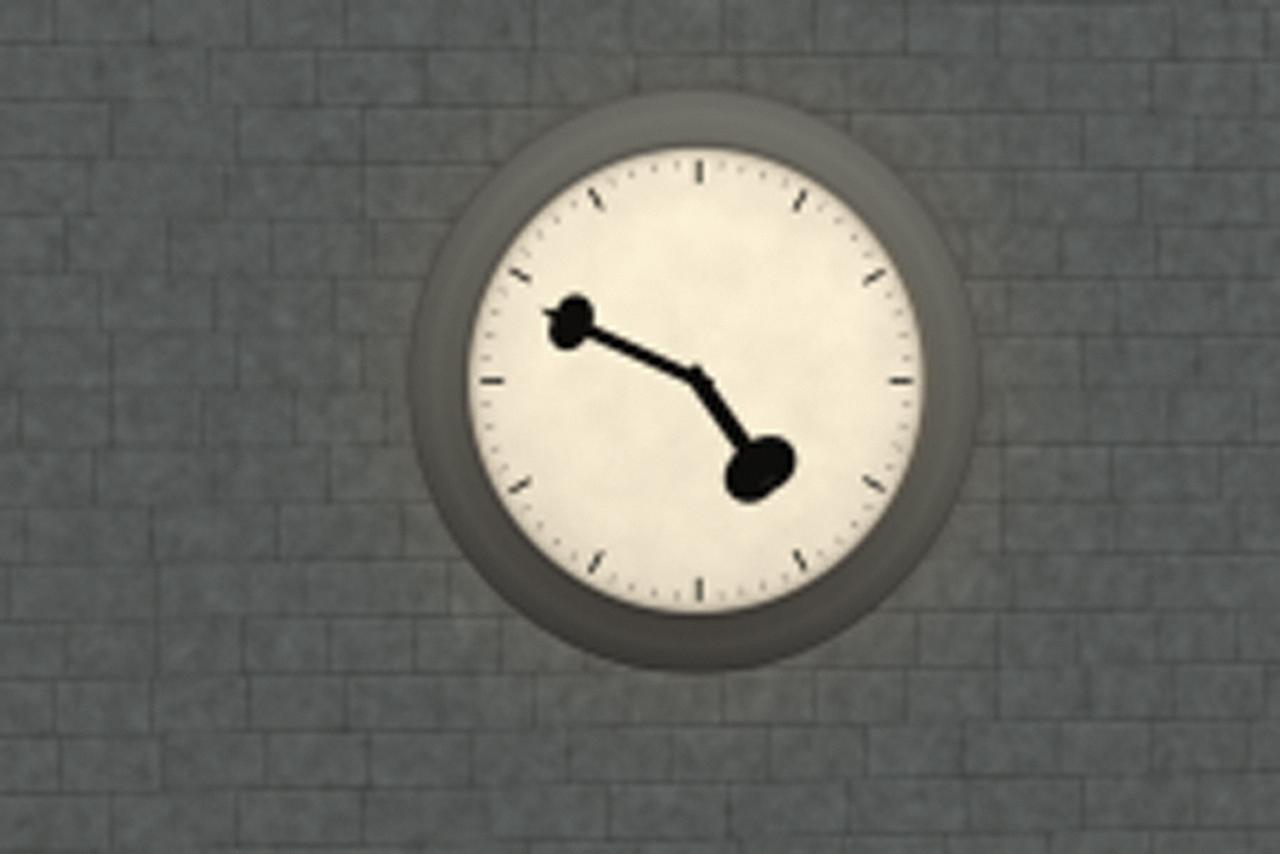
4:49
